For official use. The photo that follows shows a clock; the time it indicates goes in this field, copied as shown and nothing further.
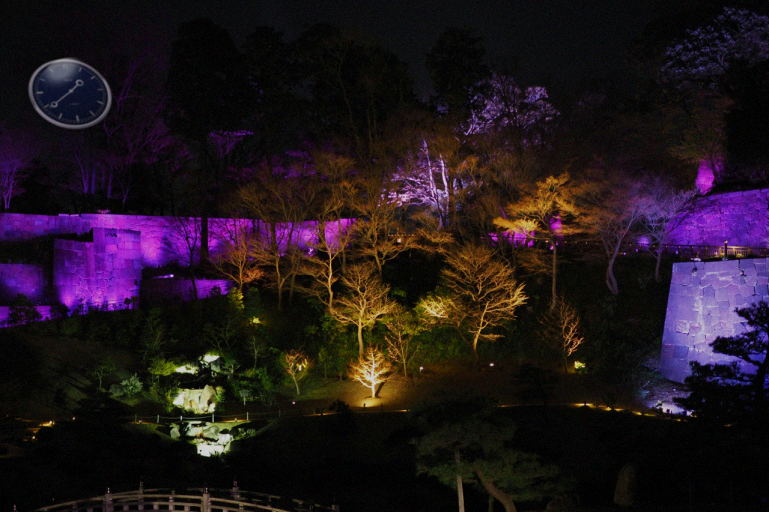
1:39
